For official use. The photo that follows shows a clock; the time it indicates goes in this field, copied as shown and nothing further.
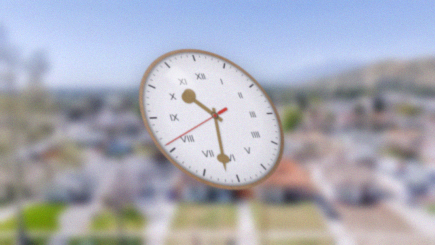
10:31:41
